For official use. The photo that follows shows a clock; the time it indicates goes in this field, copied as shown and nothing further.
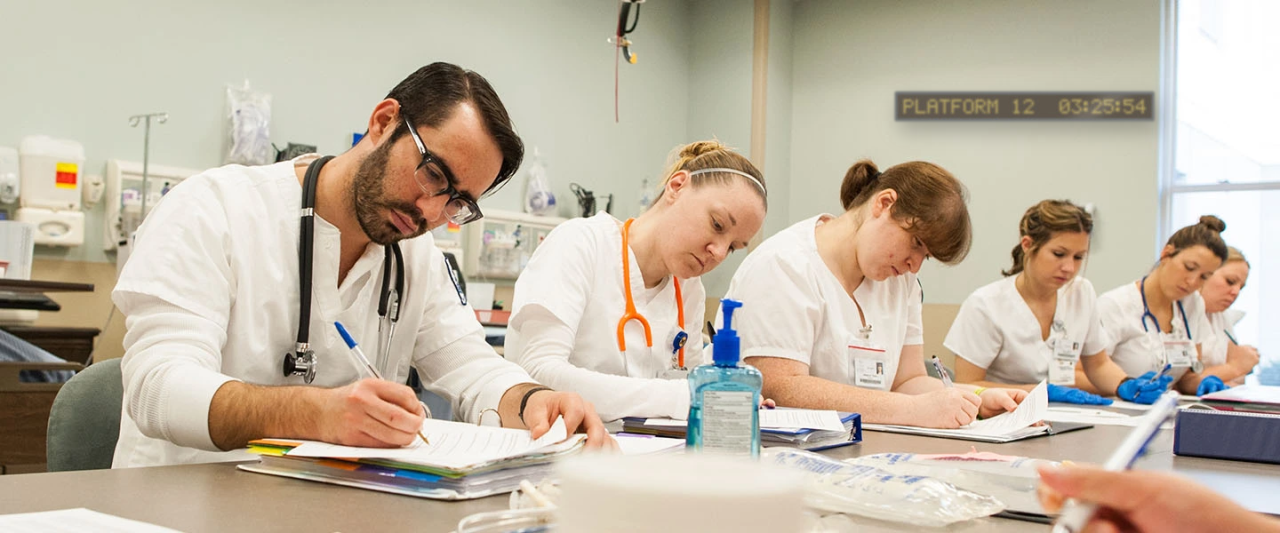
3:25:54
